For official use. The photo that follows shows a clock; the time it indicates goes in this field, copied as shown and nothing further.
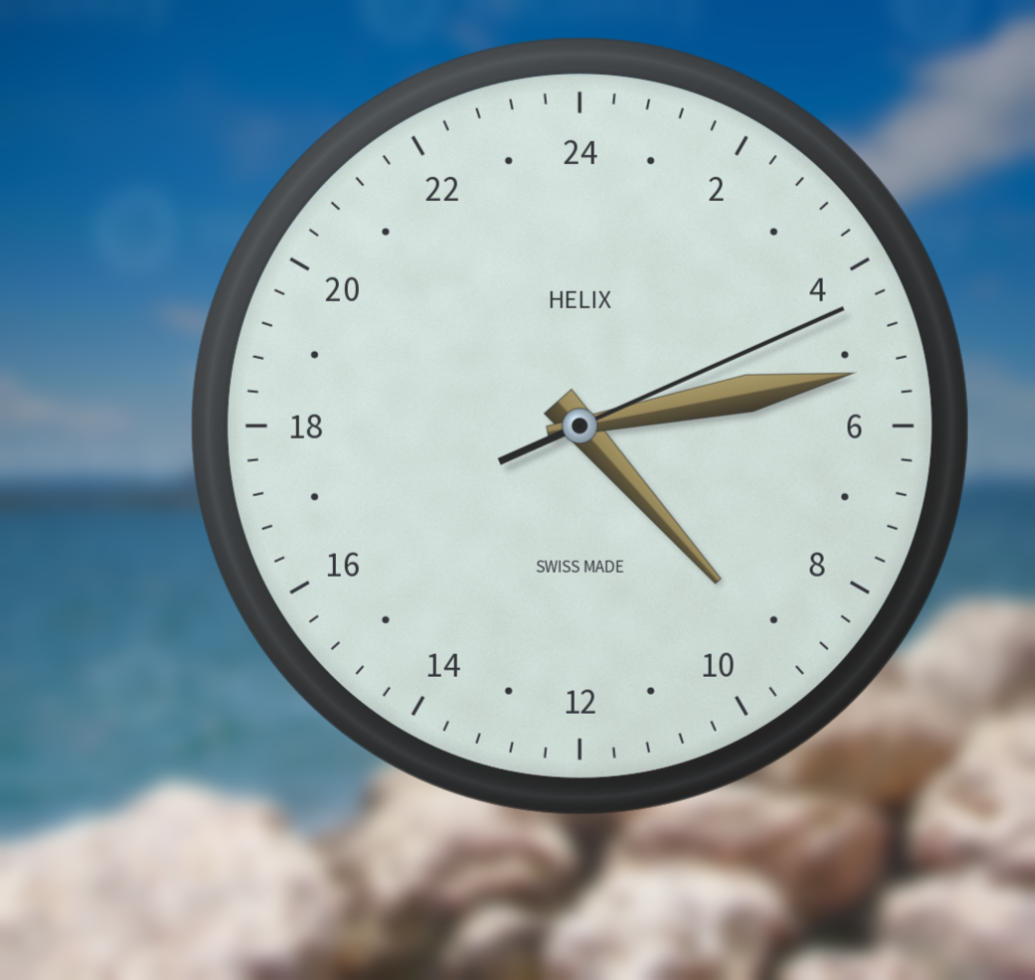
9:13:11
